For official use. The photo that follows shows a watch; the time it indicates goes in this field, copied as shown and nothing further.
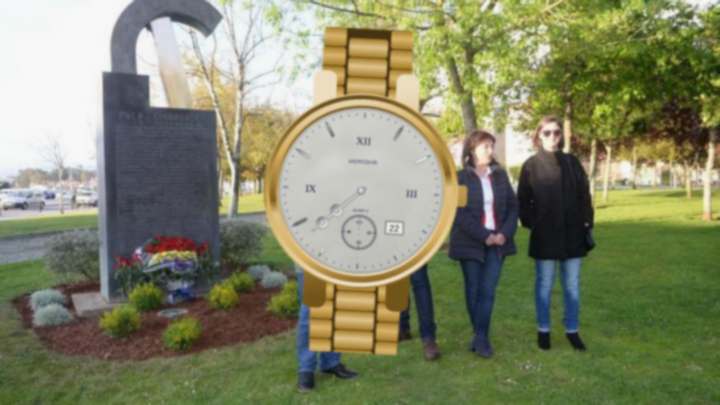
7:38
